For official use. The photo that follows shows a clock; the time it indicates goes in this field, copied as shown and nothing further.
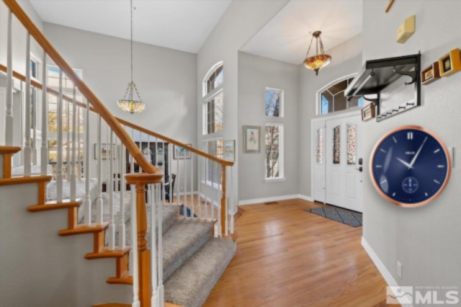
10:05
